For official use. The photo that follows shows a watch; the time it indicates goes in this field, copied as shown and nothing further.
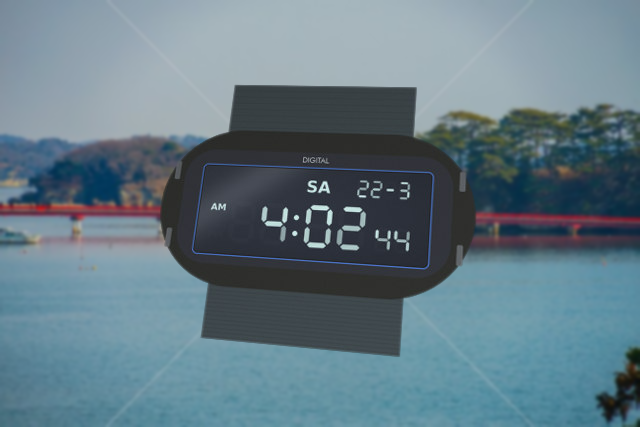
4:02:44
